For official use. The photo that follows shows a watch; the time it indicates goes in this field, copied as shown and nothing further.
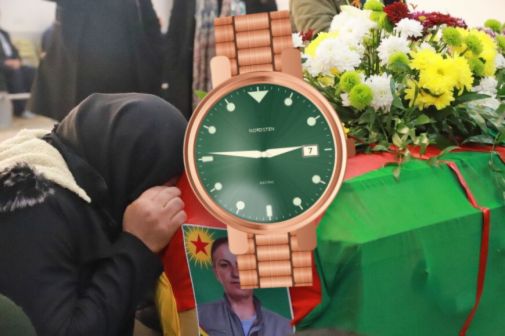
2:46
